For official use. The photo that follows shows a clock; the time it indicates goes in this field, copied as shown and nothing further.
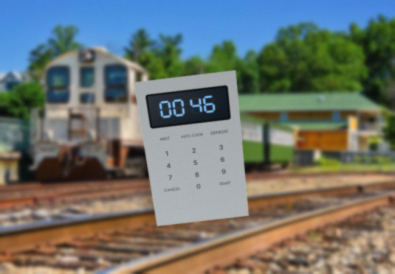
0:46
